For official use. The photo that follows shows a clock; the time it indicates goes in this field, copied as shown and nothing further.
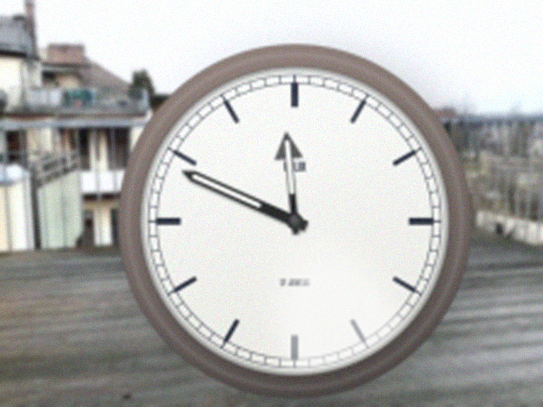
11:49
